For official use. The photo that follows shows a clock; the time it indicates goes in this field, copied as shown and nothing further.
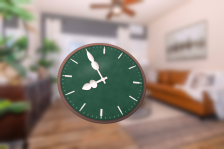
7:55
